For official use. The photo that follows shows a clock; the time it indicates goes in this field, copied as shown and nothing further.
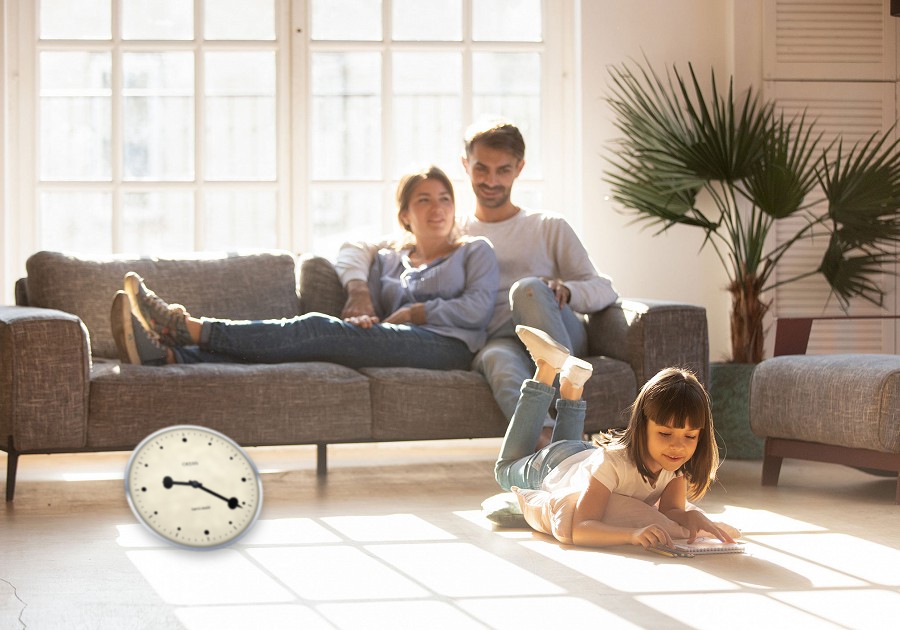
9:21
